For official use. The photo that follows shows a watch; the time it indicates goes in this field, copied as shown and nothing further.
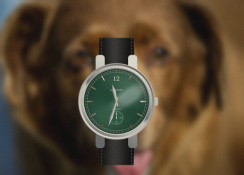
11:33
